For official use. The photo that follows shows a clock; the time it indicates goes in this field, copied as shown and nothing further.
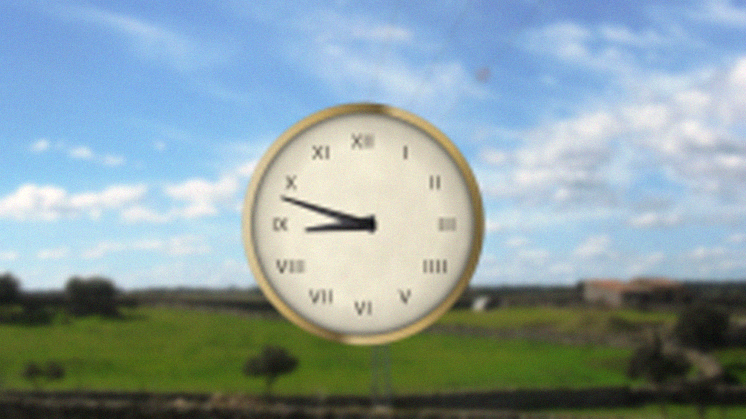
8:48
